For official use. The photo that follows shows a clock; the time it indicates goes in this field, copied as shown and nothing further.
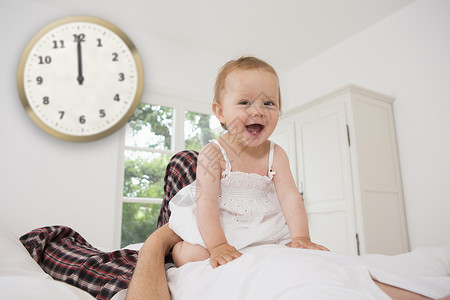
12:00
